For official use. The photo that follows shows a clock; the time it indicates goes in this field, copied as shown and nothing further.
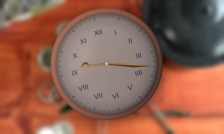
9:18
